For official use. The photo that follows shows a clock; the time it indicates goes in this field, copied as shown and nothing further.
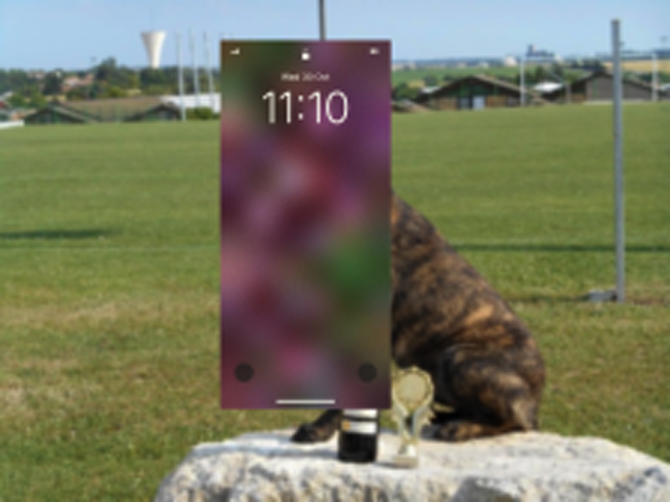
11:10
